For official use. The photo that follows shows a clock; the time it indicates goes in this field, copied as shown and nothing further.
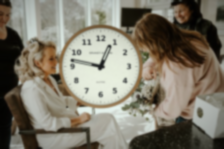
12:47
